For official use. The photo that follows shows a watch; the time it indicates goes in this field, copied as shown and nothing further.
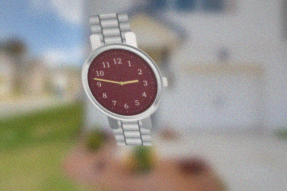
2:47
